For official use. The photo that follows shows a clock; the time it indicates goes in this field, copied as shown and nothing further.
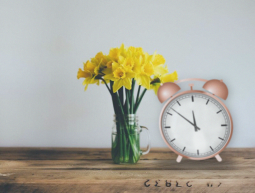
11:52
